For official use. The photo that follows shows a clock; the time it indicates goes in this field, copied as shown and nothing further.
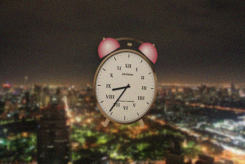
8:36
